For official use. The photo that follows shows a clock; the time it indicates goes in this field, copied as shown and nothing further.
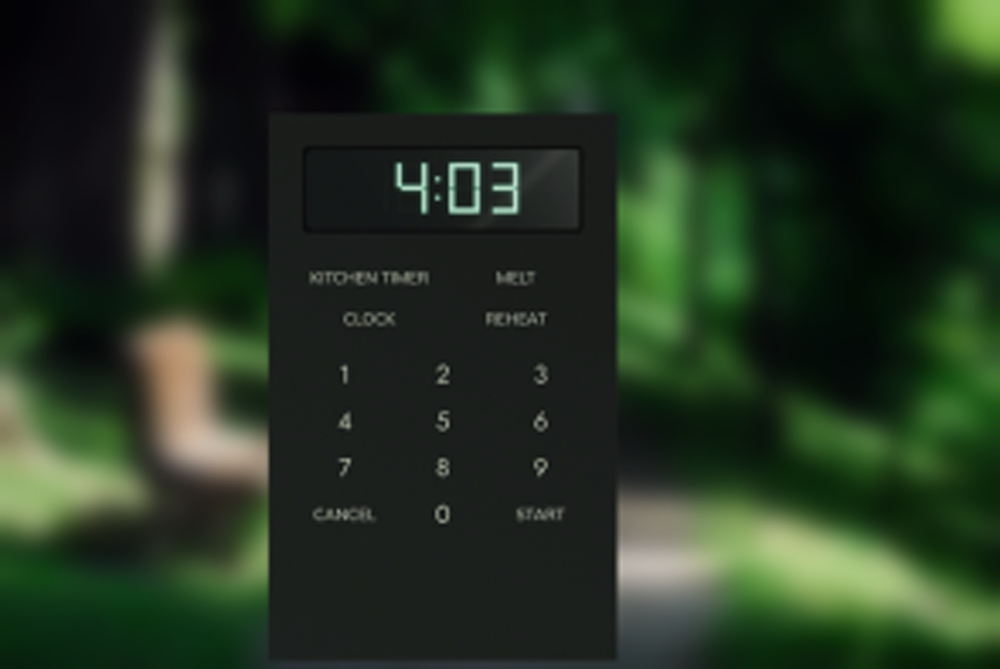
4:03
